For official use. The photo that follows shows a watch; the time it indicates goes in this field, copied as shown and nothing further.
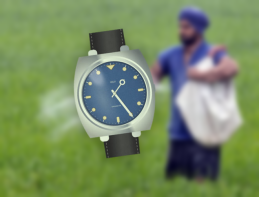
1:25
